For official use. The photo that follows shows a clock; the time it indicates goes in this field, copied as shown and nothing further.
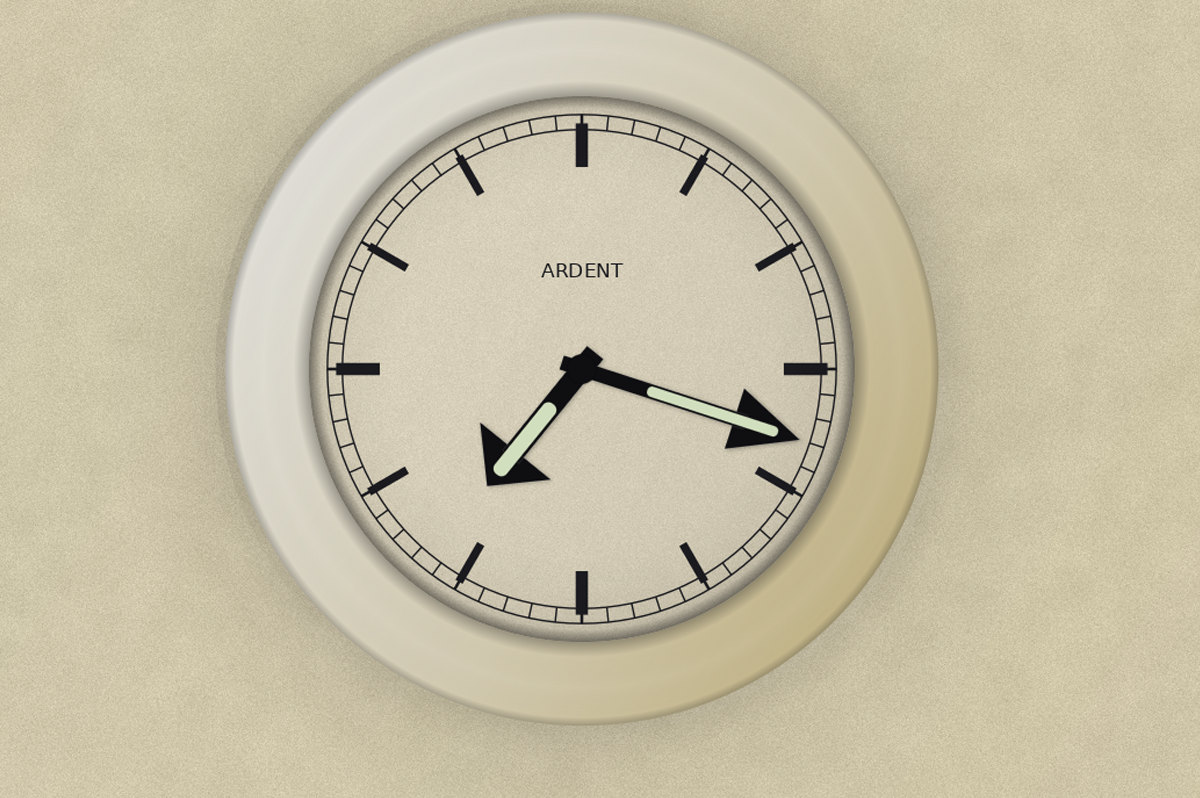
7:18
